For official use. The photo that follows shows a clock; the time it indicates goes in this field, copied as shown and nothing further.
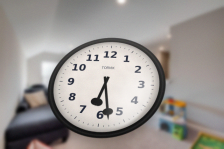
6:28
